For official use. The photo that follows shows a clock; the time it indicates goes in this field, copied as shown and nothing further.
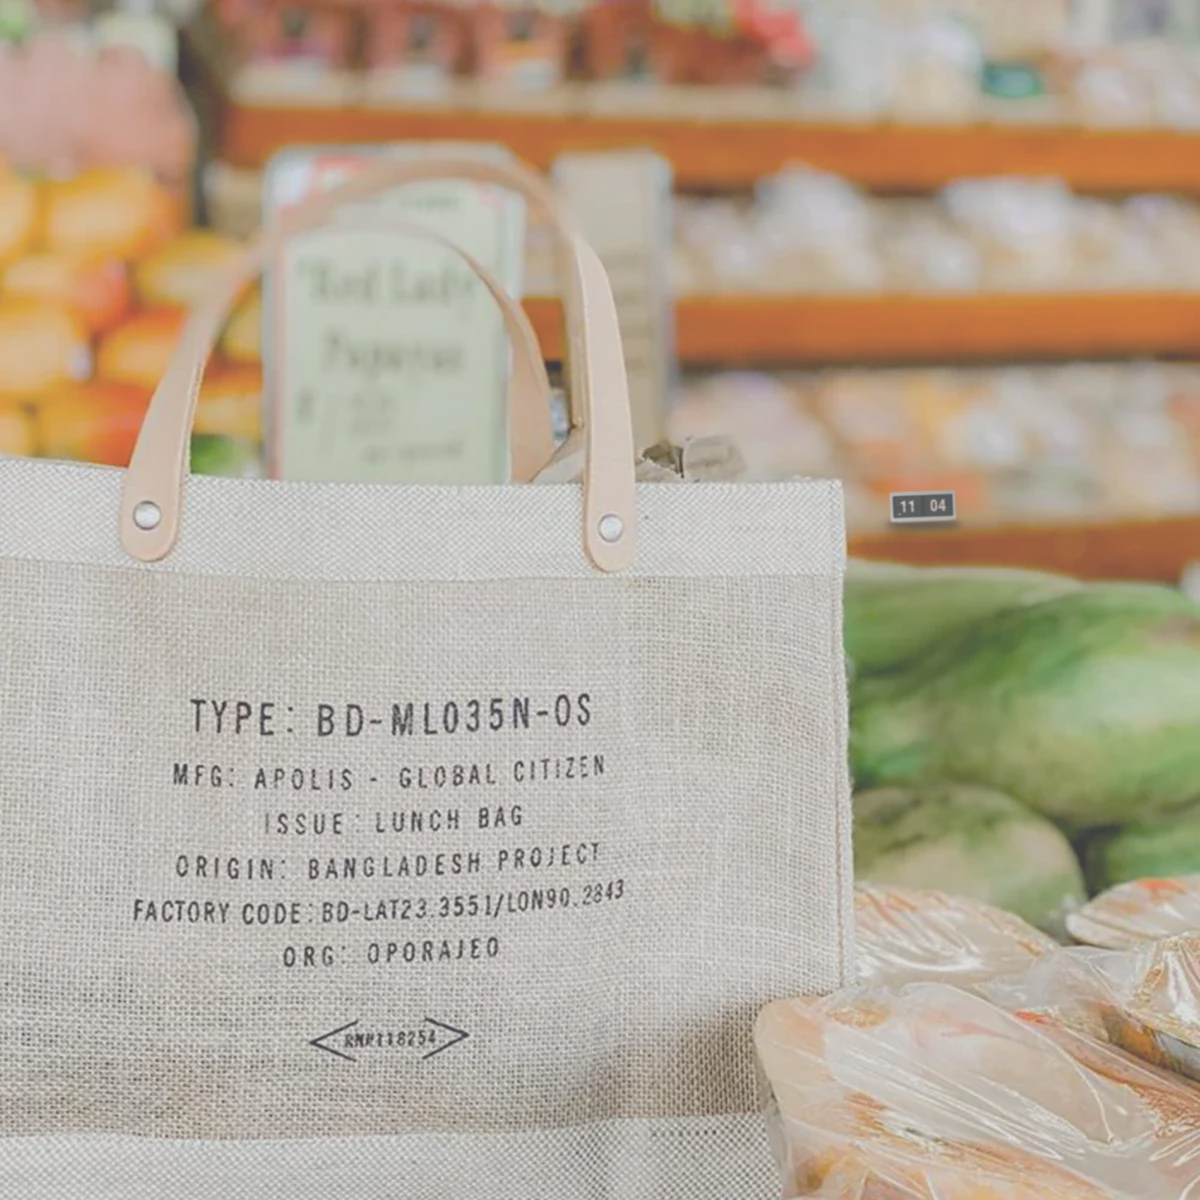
11:04
